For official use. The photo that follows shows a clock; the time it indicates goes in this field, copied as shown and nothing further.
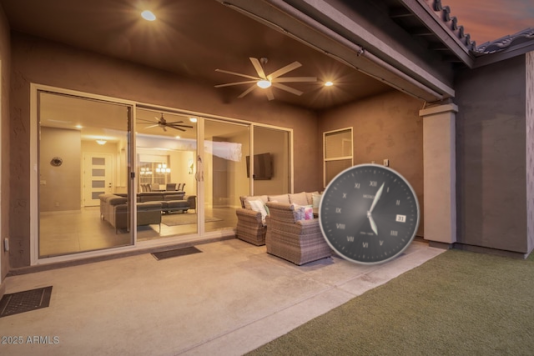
5:03
